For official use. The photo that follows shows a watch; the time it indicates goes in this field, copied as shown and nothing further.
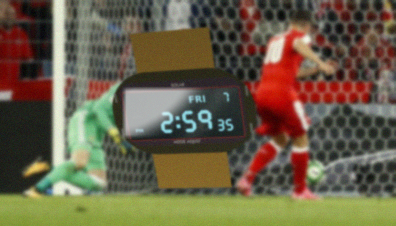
2:59:35
